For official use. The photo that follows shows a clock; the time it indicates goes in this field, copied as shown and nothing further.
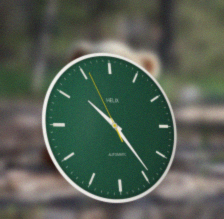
10:23:56
